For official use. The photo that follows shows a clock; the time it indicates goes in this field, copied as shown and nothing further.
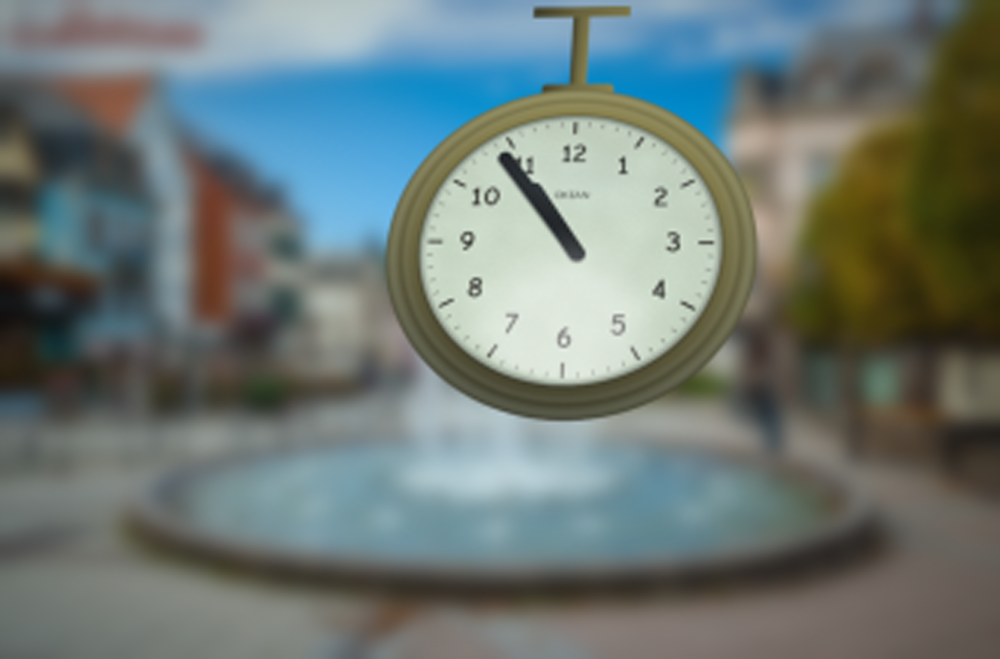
10:54
